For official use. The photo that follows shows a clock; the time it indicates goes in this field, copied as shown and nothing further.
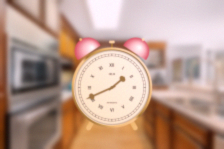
1:41
